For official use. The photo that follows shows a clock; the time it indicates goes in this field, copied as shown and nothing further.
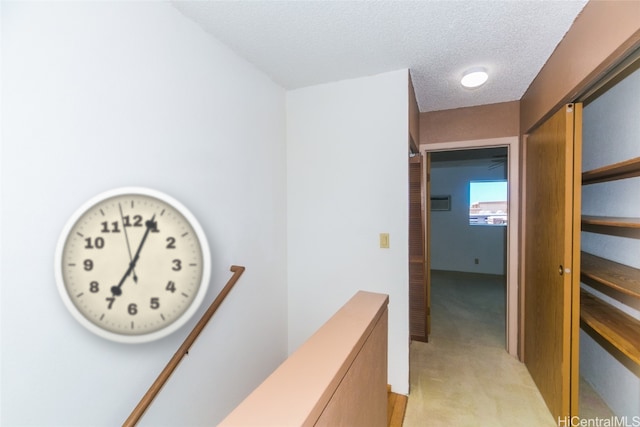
7:03:58
